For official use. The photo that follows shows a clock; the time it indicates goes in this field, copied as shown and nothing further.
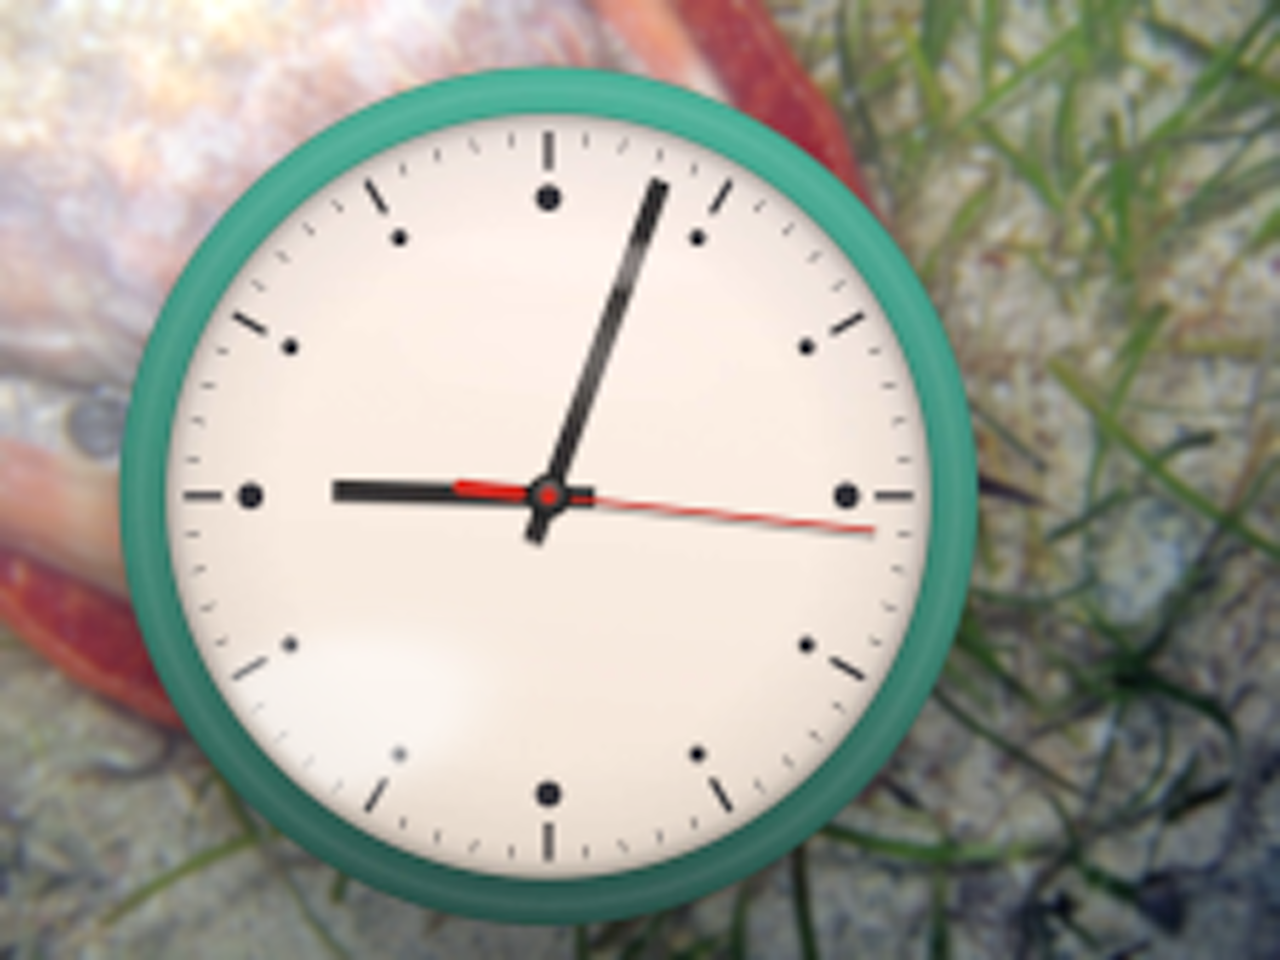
9:03:16
